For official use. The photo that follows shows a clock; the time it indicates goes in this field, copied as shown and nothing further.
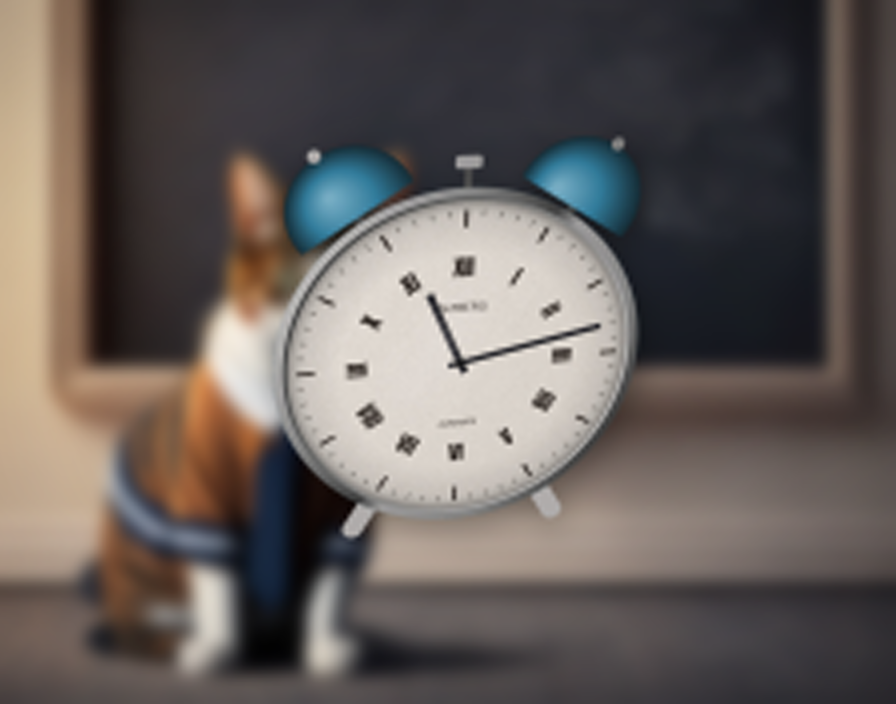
11:13
